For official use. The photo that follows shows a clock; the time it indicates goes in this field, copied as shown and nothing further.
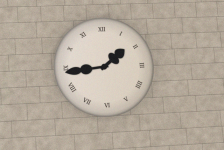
1:44
